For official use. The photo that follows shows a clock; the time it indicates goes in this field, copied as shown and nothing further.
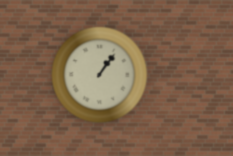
1:06
